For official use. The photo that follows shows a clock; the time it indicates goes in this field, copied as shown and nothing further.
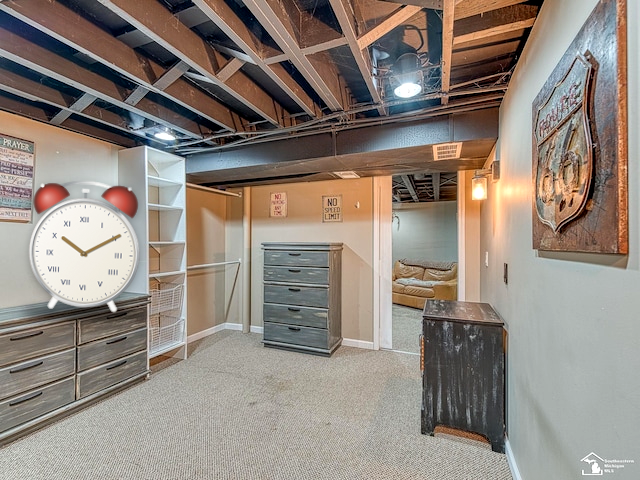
10:10
